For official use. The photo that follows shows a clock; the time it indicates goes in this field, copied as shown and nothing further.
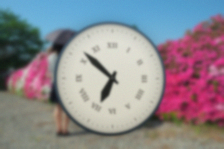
6:52
